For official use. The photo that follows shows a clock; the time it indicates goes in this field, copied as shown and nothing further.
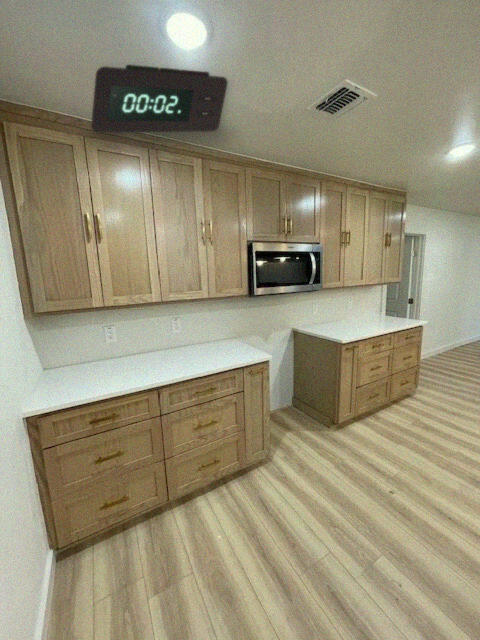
0:02
